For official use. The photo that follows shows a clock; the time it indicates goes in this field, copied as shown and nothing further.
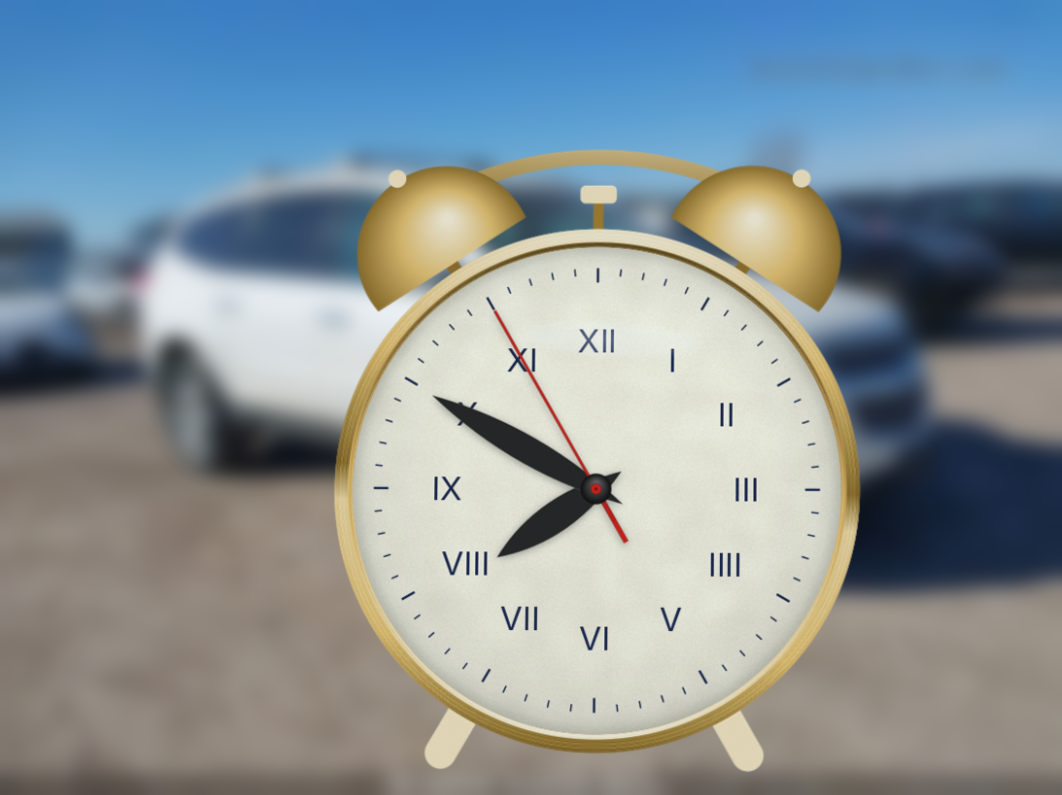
7:49:55
